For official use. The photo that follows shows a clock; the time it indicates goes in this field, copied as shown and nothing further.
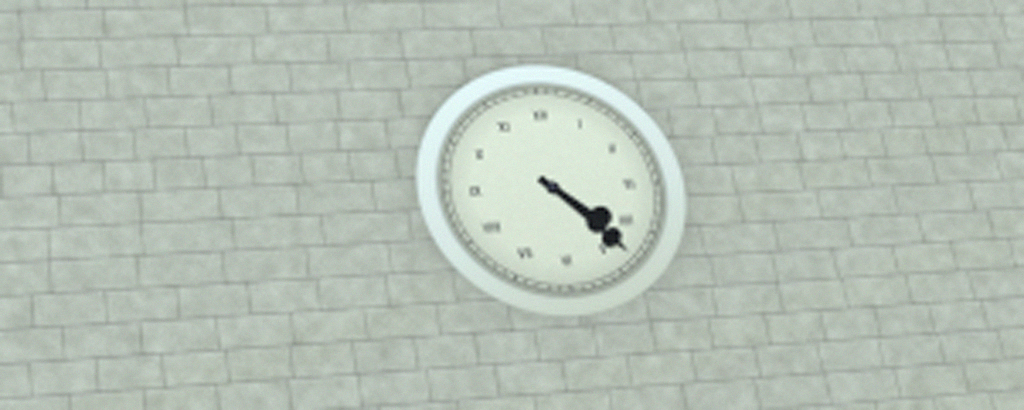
4:23
